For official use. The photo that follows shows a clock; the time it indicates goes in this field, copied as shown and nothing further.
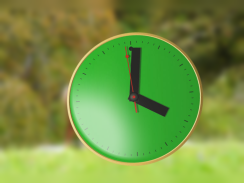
4:00:59
